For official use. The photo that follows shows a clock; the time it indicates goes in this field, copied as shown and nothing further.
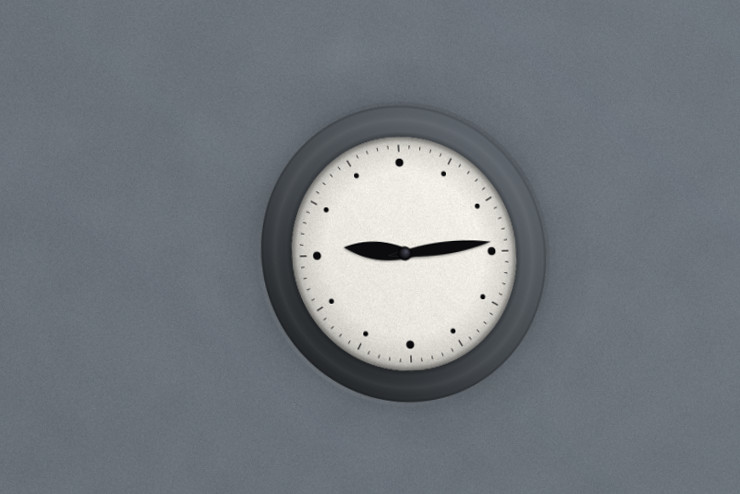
9:14
